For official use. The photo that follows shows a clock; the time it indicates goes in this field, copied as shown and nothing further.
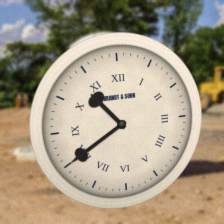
10:40
